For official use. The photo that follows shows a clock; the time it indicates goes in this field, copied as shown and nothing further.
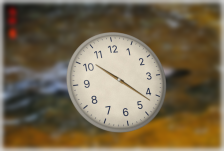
10:22
